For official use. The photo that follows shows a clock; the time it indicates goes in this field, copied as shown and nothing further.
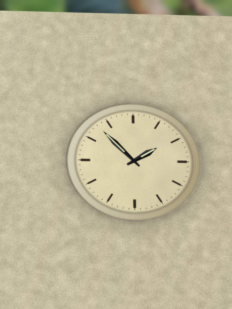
1:53
